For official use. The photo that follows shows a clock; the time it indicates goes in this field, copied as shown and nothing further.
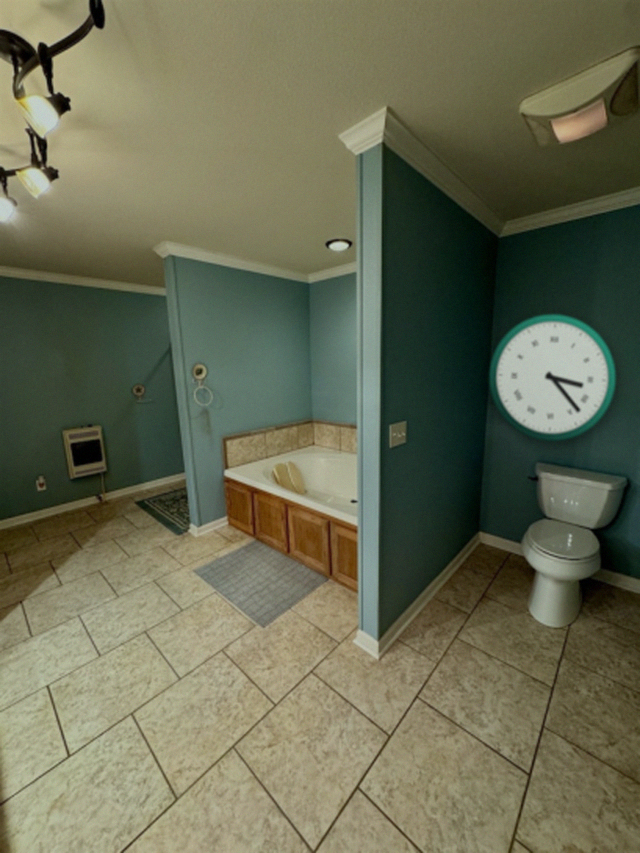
3:23
